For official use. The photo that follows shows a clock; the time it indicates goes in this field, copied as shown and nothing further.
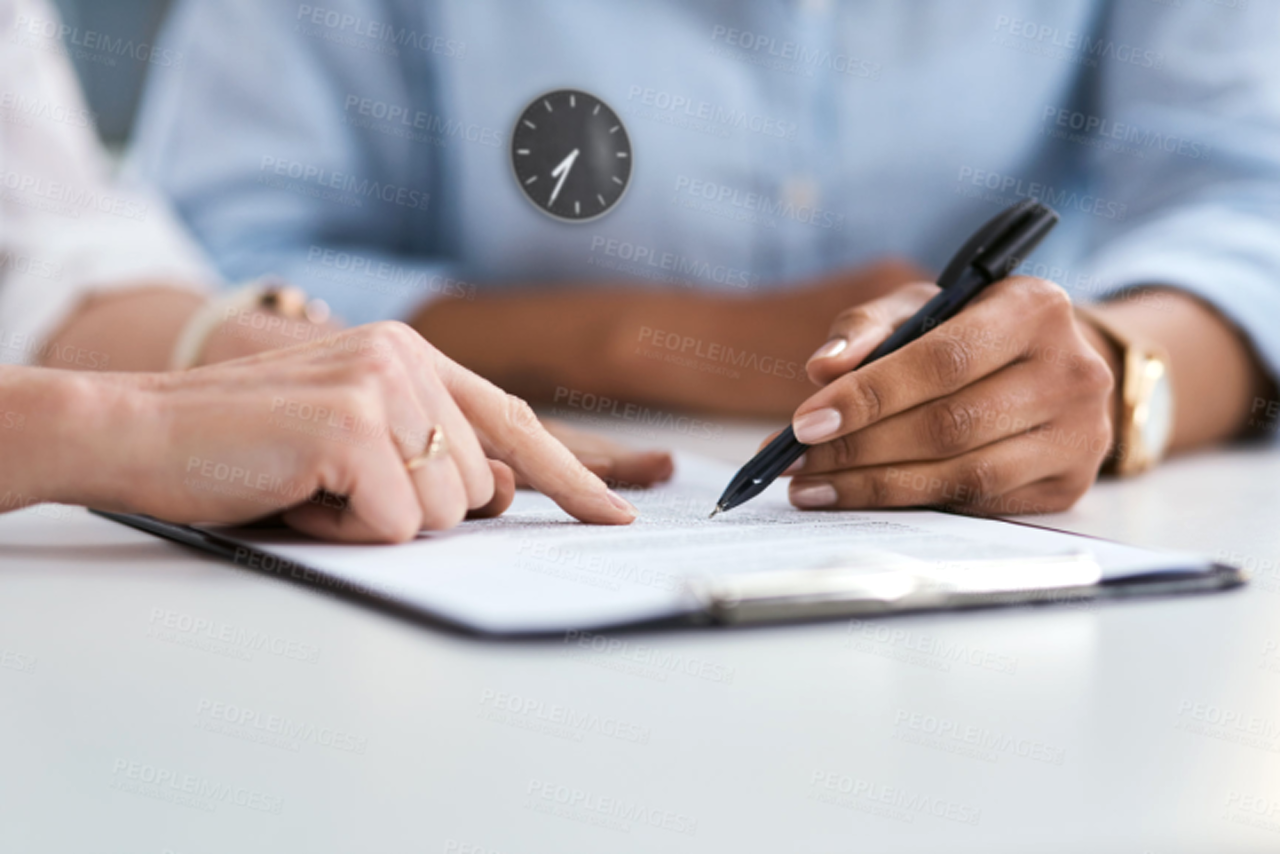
7:35
